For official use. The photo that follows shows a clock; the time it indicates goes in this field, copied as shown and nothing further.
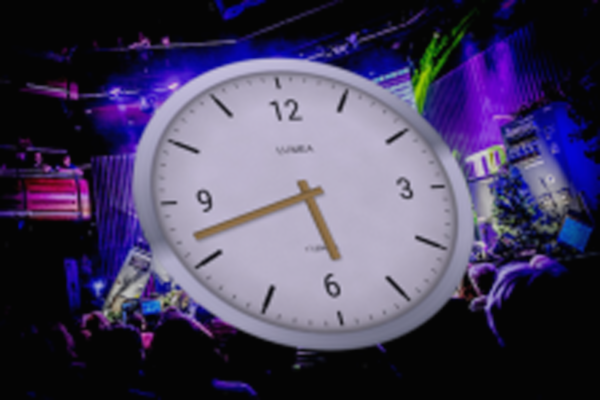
5:42
